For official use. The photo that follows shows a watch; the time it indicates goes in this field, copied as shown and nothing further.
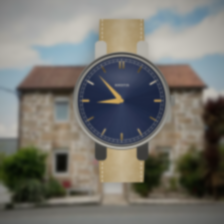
8:53
